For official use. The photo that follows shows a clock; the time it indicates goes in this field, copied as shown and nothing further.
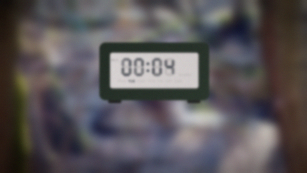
0:04
